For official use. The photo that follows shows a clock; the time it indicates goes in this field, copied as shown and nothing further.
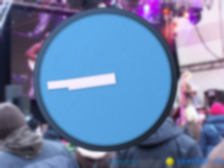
8:44
